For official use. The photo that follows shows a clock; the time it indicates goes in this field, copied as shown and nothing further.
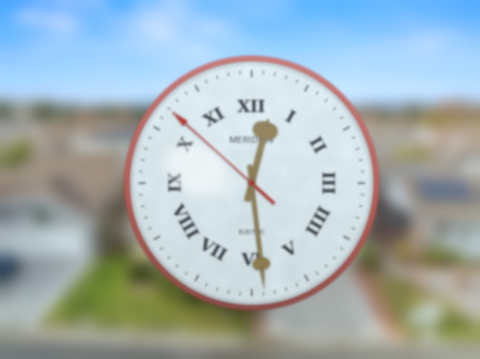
12:28:52
